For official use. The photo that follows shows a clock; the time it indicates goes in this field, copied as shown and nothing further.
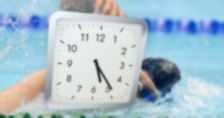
5:24
